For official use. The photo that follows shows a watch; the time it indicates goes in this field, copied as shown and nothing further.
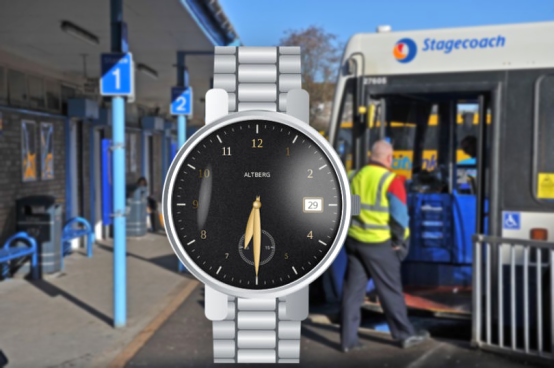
6:30
